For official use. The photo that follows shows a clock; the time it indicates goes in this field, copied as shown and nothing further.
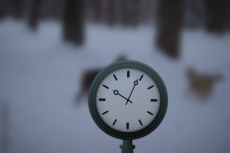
10:04
